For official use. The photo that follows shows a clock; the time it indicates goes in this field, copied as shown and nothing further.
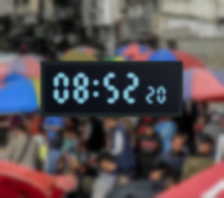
8:52:20
